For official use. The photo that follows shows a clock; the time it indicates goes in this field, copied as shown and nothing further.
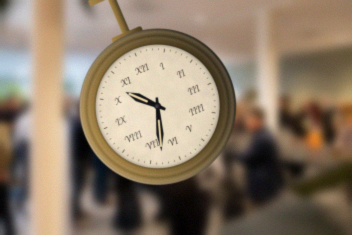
10:33
